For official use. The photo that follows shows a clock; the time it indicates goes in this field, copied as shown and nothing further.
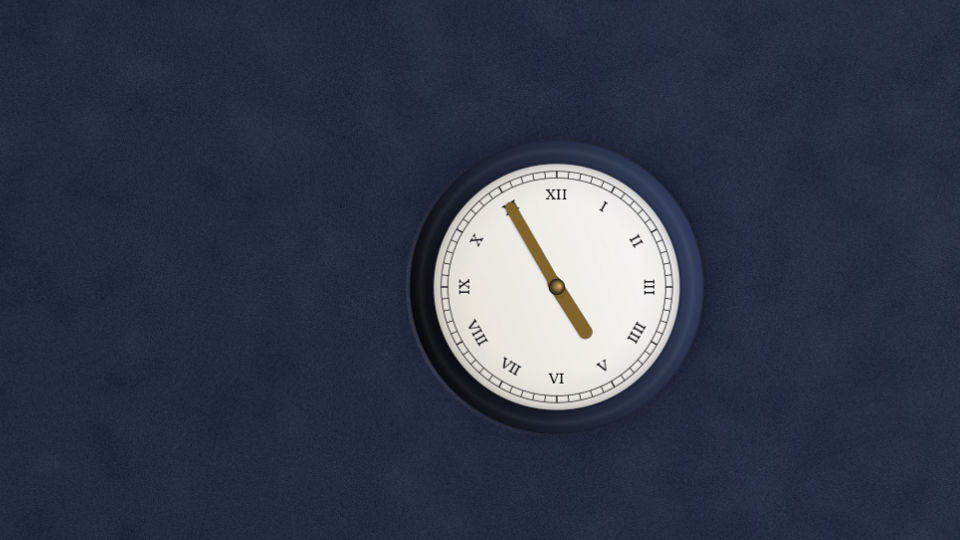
4:55
